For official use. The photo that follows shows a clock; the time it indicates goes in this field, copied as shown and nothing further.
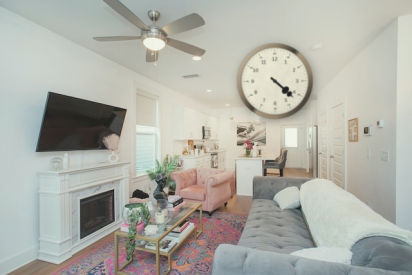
4:22
